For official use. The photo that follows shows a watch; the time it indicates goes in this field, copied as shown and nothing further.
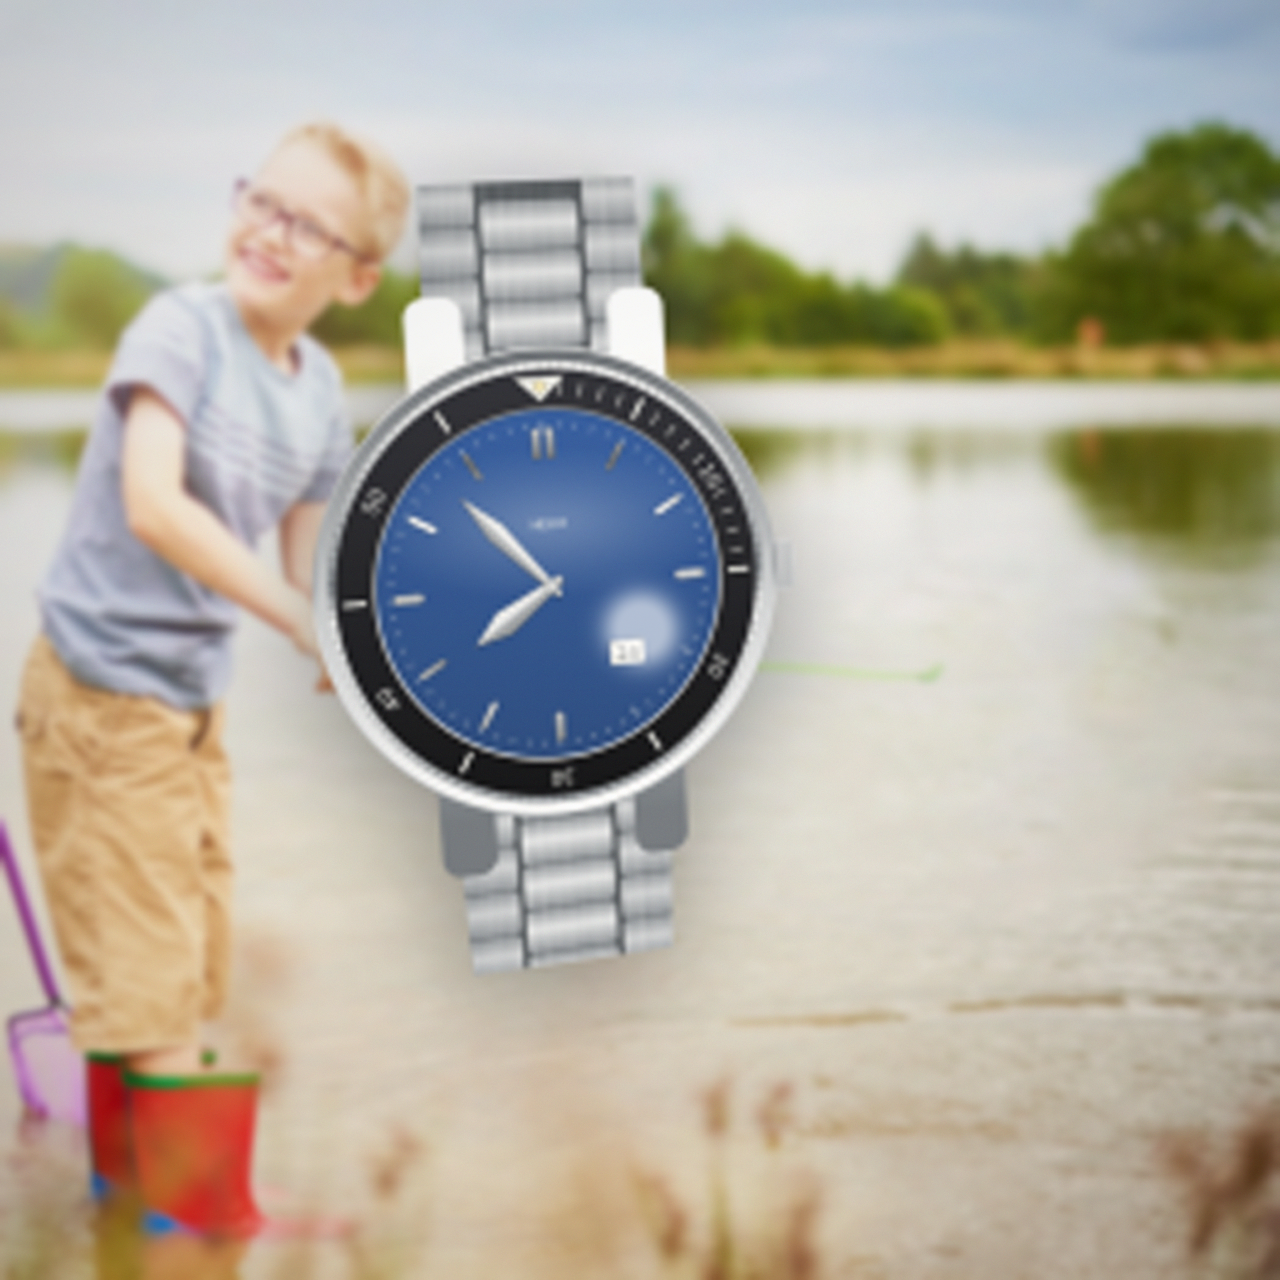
7:53
